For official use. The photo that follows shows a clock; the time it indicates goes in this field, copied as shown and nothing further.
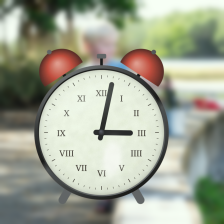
3:02
